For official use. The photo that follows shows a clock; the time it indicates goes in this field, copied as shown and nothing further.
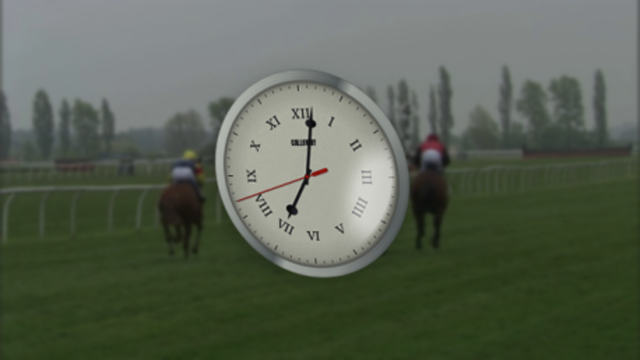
7:01:42
